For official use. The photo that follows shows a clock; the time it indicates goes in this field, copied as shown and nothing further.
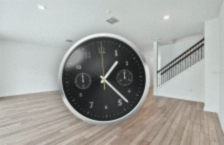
1:23
